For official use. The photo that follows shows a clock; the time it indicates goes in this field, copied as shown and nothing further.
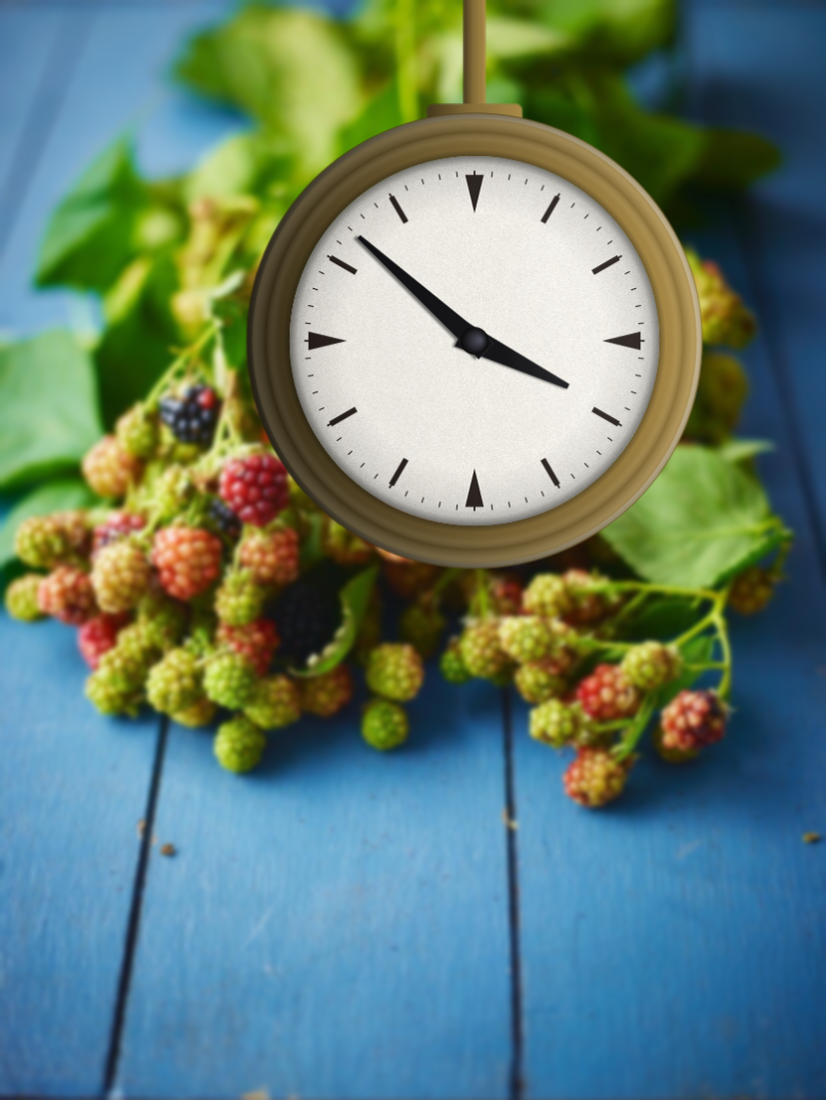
3:52
